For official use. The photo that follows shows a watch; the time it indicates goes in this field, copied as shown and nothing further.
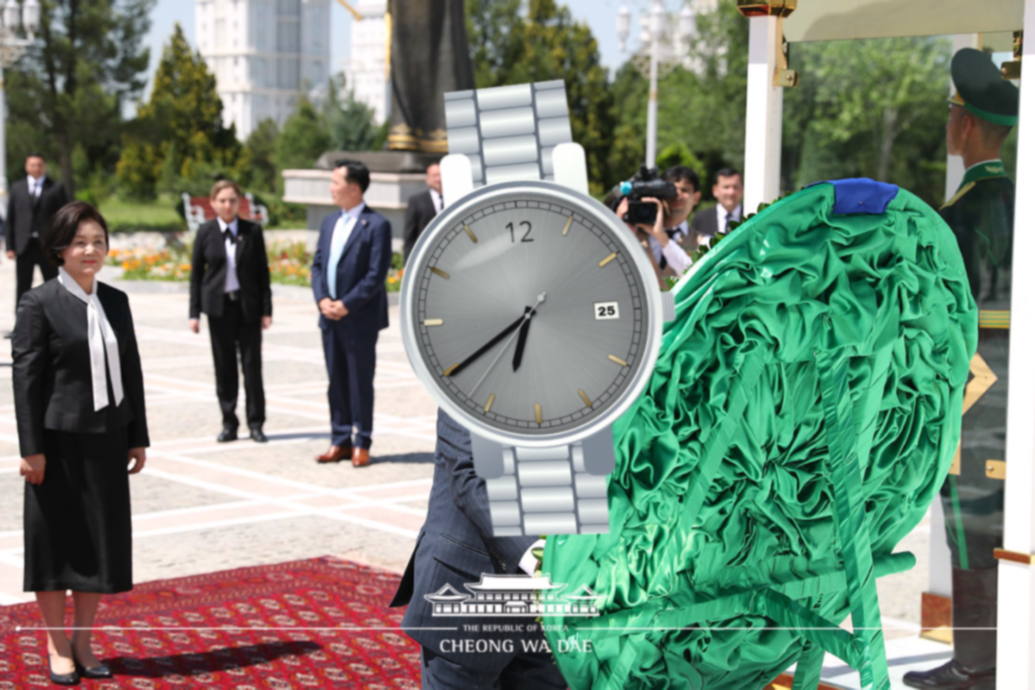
6:39:37
